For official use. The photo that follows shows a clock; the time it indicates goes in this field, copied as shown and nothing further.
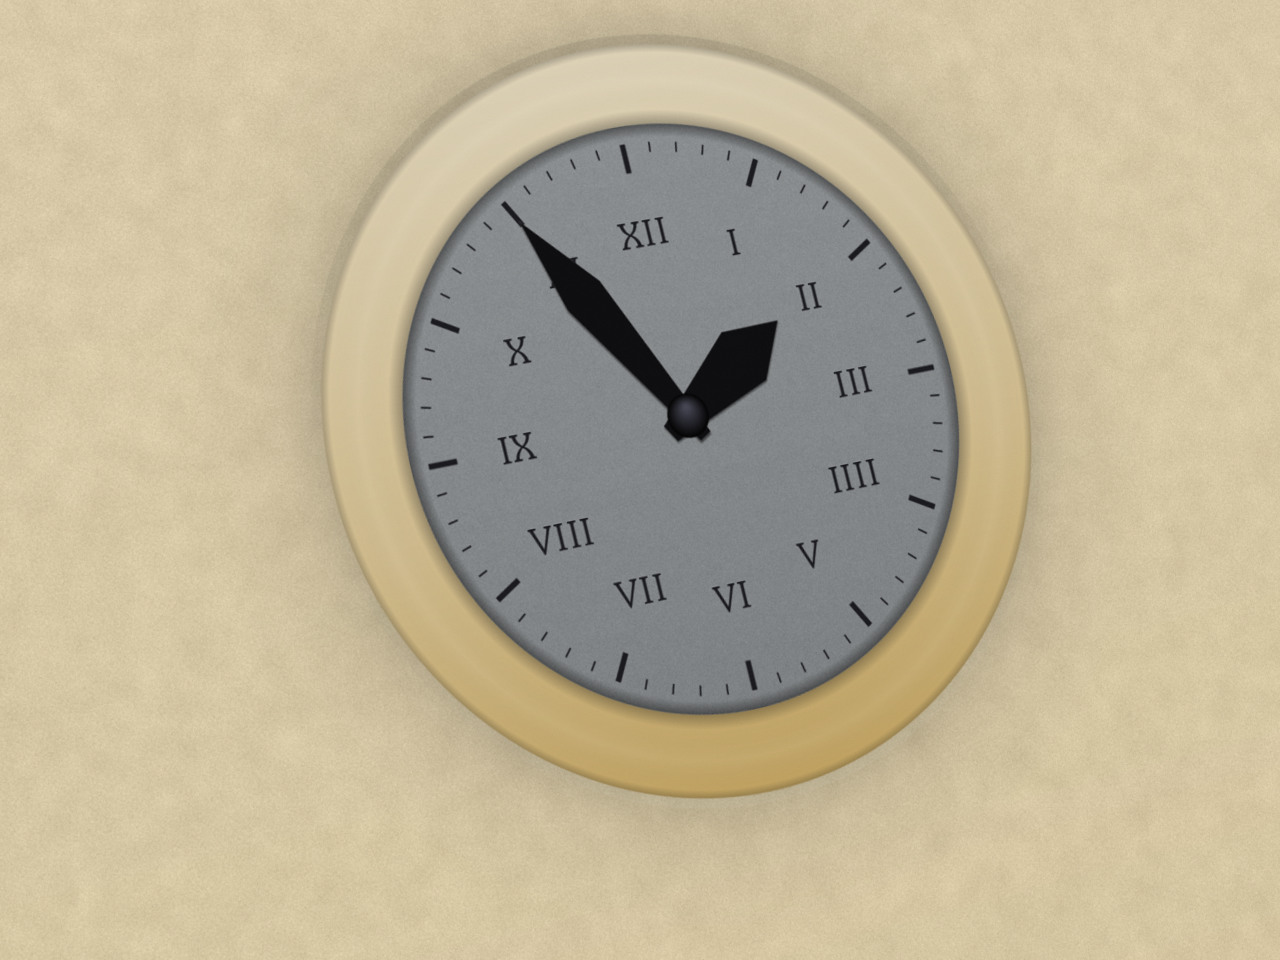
1:55
